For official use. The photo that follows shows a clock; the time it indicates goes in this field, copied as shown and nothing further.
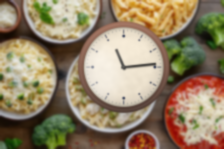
11:14
